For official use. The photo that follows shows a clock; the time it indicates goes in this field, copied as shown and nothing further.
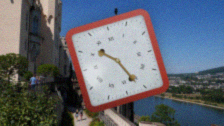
10:26
